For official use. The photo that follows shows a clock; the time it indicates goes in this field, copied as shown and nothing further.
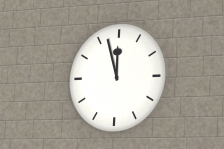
11:57
